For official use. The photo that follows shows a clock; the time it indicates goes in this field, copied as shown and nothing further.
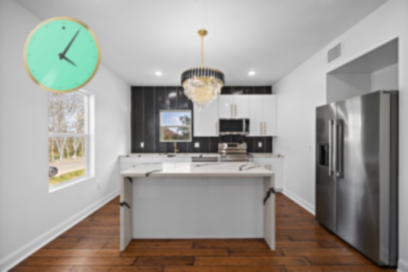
4:05
